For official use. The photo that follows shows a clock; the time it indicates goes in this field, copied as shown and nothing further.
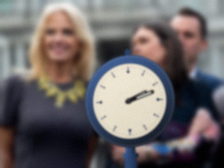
2:12
